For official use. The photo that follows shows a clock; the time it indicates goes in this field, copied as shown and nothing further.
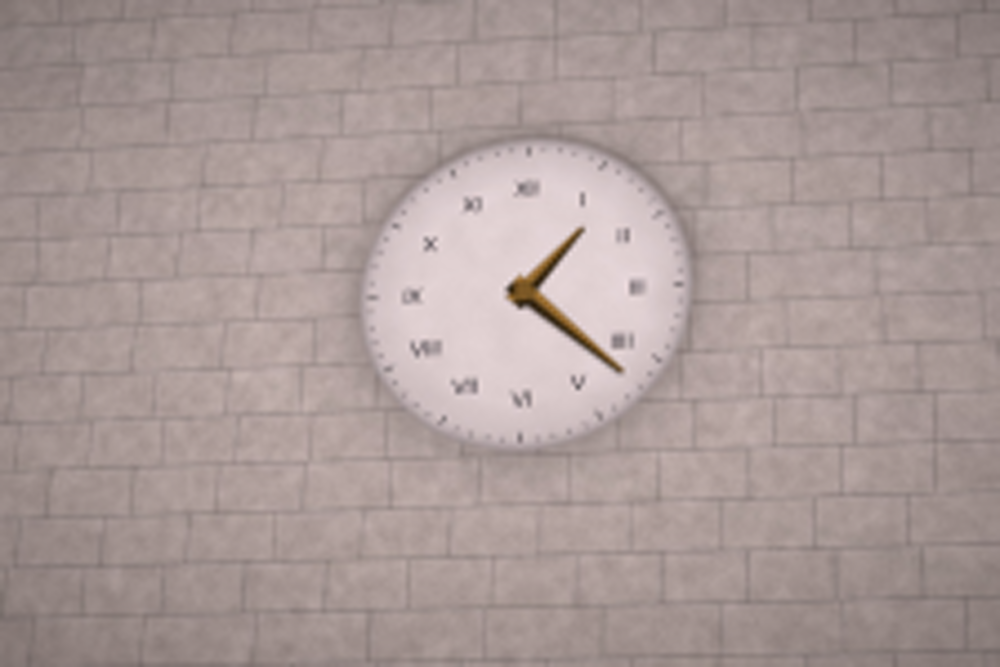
1:22
